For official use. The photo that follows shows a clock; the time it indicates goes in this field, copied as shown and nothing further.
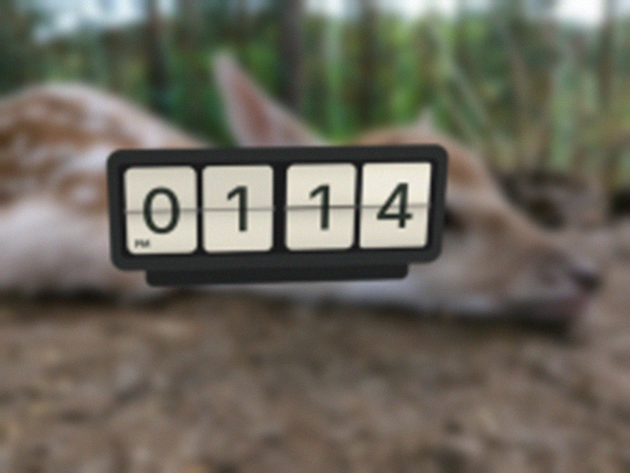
1:14
